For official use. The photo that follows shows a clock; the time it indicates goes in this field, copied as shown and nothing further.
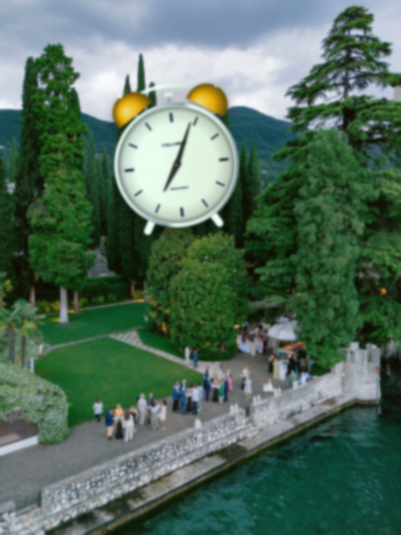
7:04
